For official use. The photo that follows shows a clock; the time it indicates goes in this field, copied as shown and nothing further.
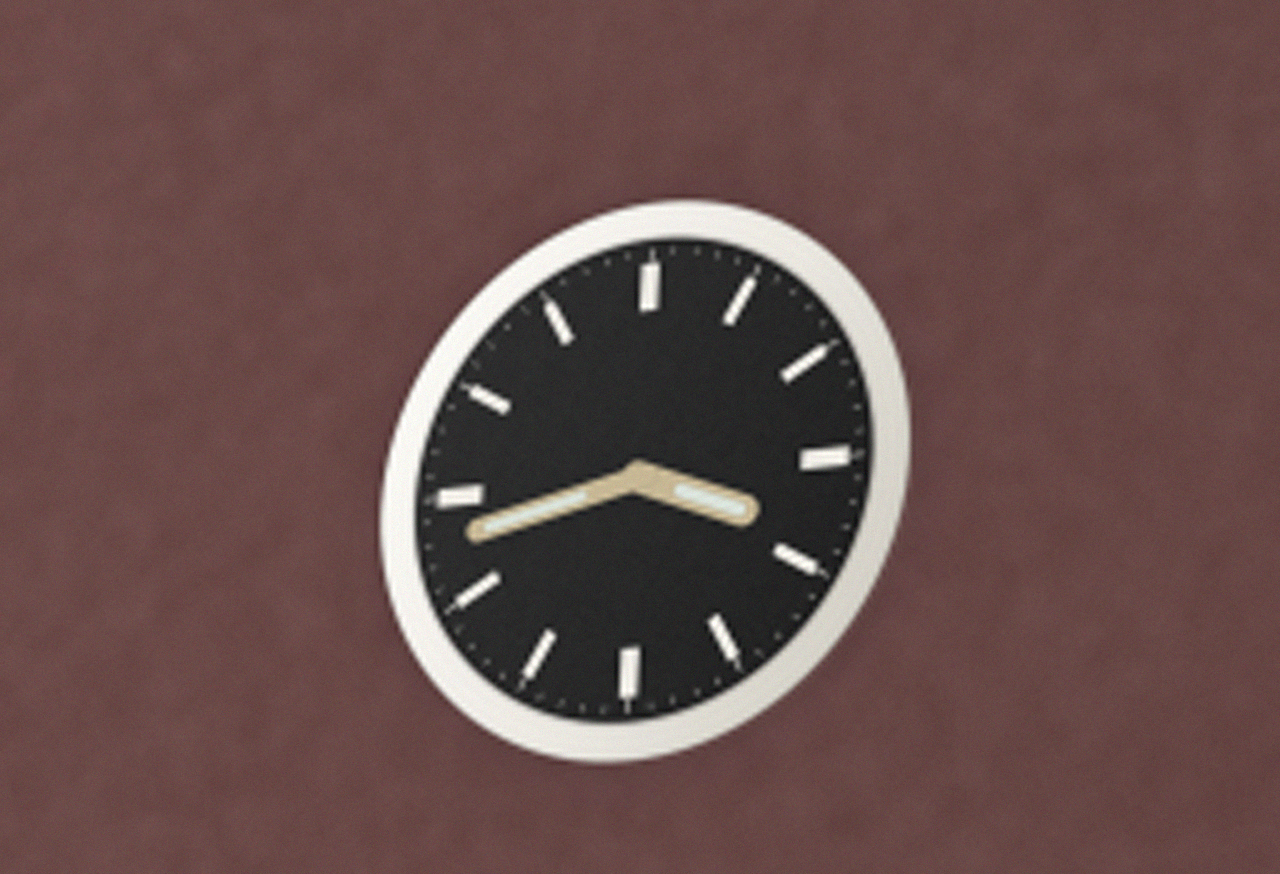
3:43
